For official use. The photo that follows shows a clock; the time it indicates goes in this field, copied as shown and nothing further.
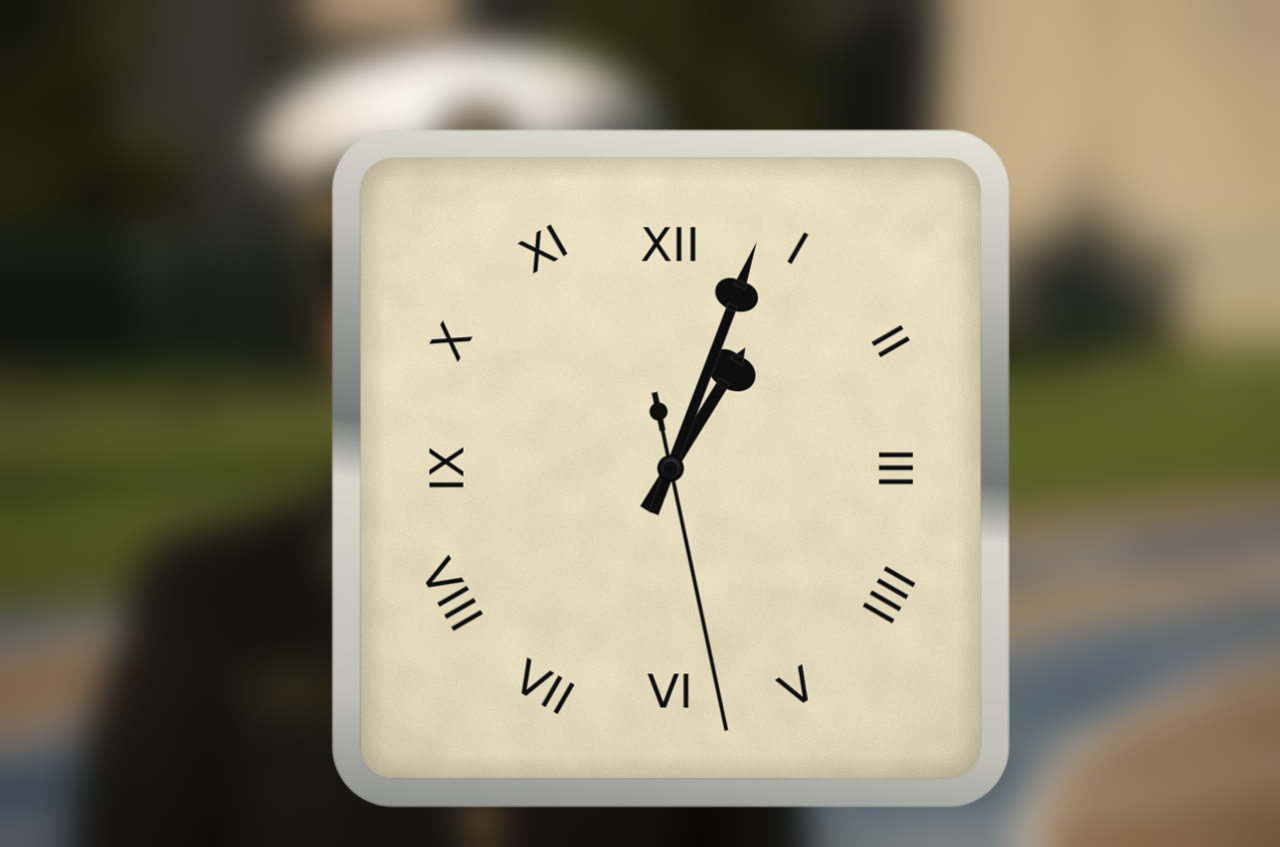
1:03:28
